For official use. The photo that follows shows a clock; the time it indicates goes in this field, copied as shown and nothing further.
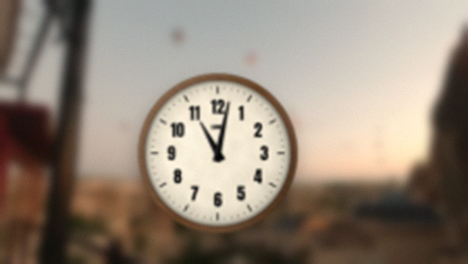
11:02
